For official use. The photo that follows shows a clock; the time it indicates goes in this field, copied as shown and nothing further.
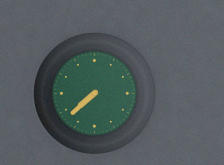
7:38
